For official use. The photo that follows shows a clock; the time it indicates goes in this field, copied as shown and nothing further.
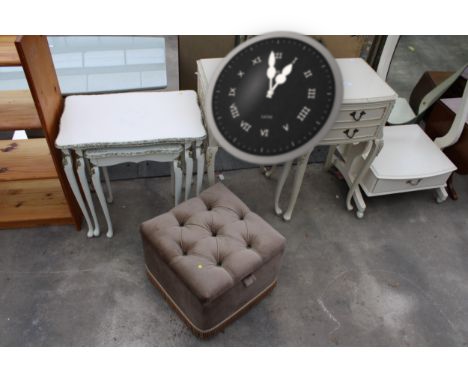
12:59
